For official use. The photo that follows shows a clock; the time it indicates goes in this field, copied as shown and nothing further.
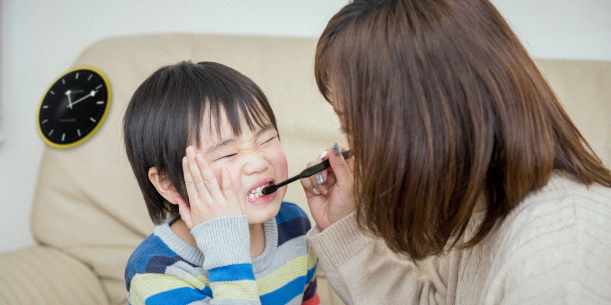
11:11
